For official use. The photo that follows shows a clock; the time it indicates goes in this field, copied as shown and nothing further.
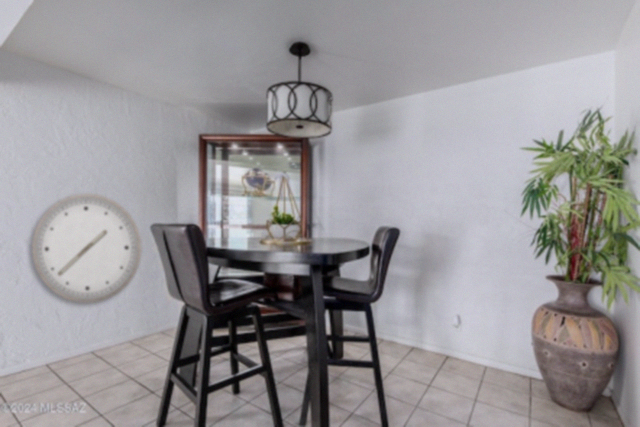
1:38
